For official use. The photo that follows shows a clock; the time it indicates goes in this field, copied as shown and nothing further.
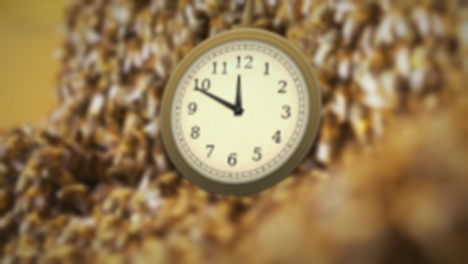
11:49
